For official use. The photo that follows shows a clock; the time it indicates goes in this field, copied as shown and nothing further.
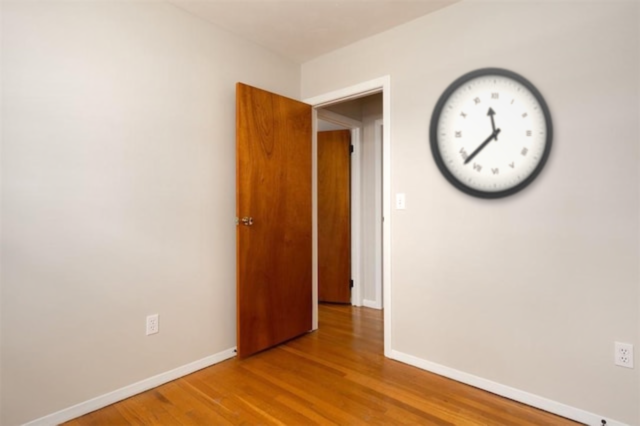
11:38
